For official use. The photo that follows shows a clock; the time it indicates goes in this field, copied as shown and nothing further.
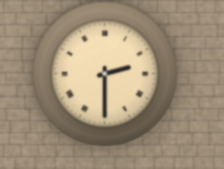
2:30
